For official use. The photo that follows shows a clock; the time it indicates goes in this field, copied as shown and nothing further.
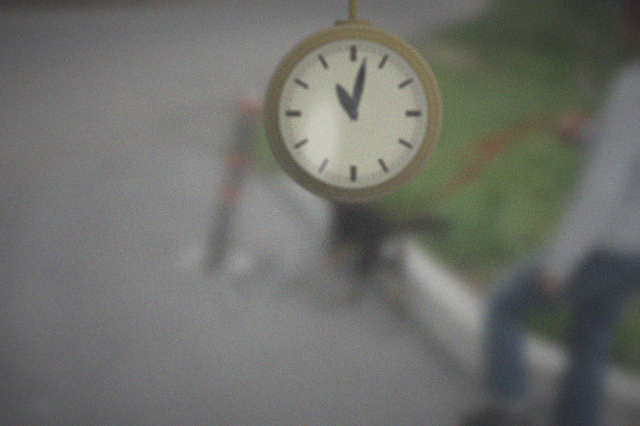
11:02
